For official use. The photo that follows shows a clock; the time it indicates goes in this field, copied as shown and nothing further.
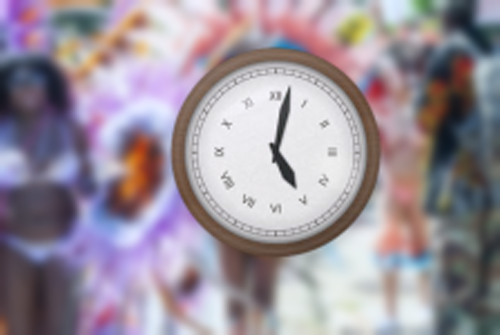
5:02
